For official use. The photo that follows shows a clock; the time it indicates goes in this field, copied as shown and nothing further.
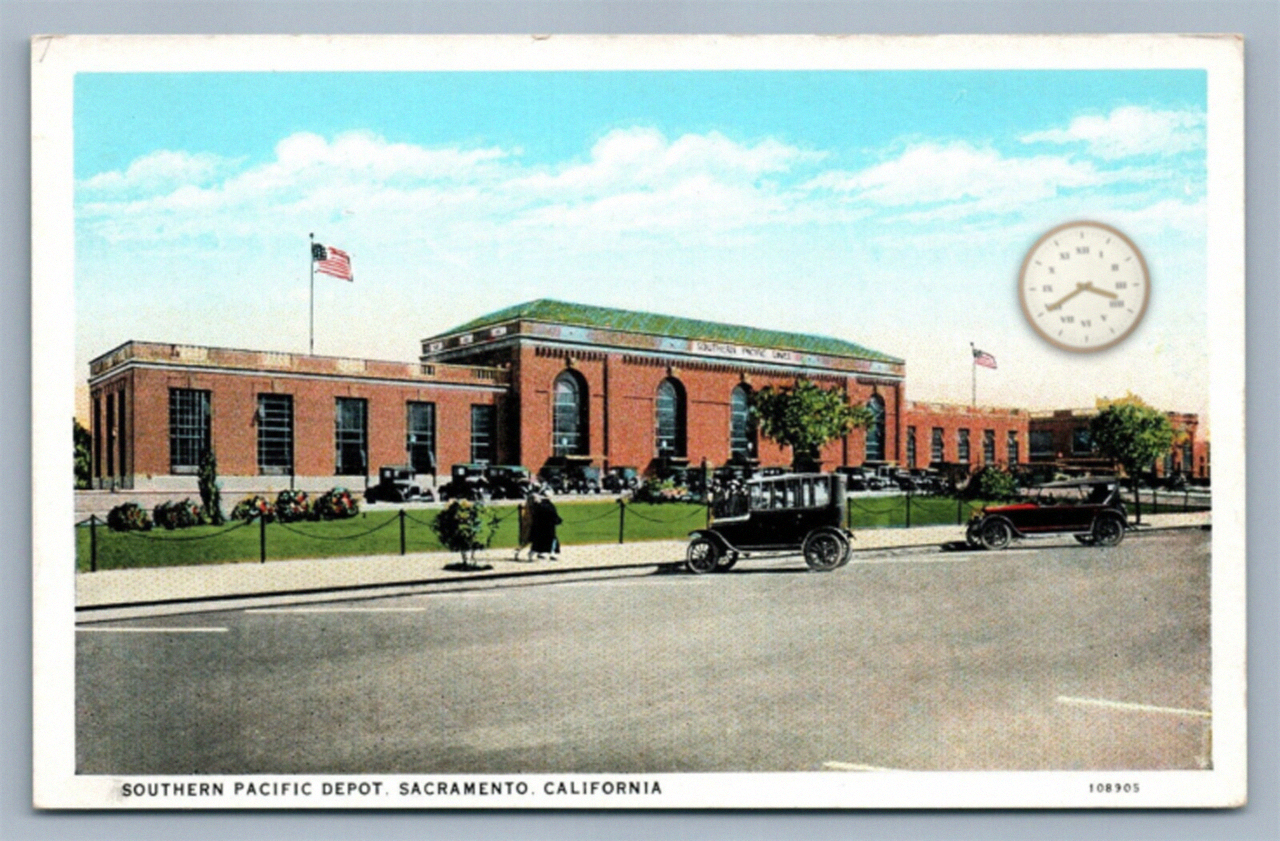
3:40
